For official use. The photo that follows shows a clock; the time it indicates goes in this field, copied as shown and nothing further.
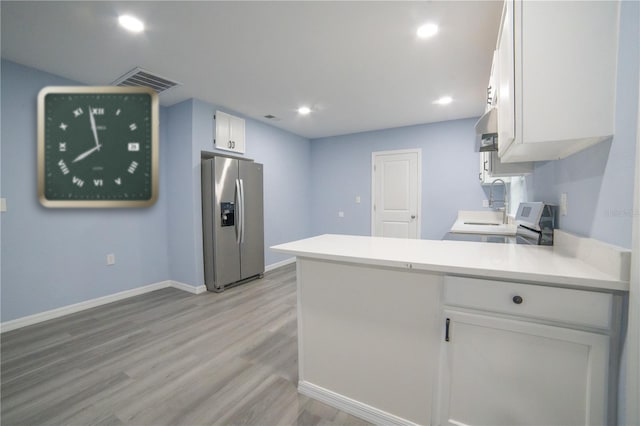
7:58
